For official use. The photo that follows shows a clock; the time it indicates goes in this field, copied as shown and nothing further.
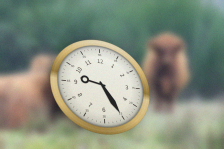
9:25
